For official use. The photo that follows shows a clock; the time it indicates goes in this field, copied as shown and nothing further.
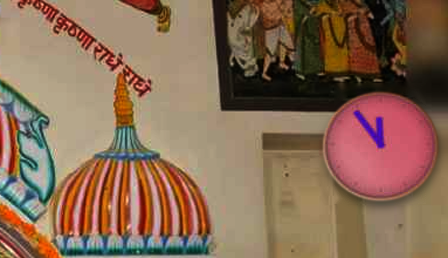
11:54
